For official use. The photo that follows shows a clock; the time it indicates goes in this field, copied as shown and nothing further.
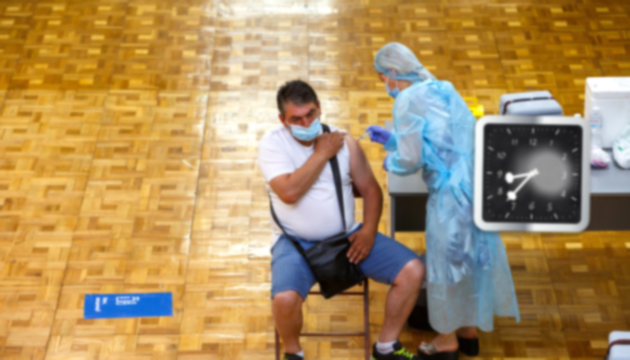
8:37
